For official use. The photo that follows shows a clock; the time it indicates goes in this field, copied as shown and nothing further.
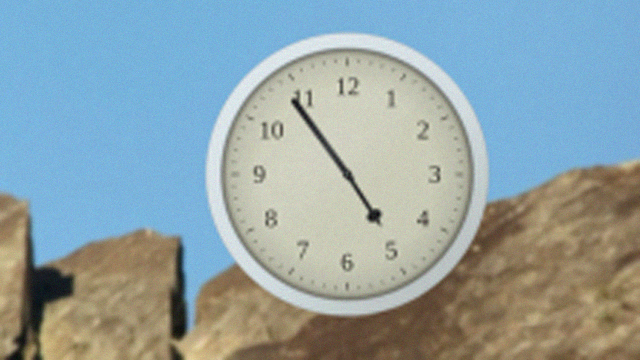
4:54
